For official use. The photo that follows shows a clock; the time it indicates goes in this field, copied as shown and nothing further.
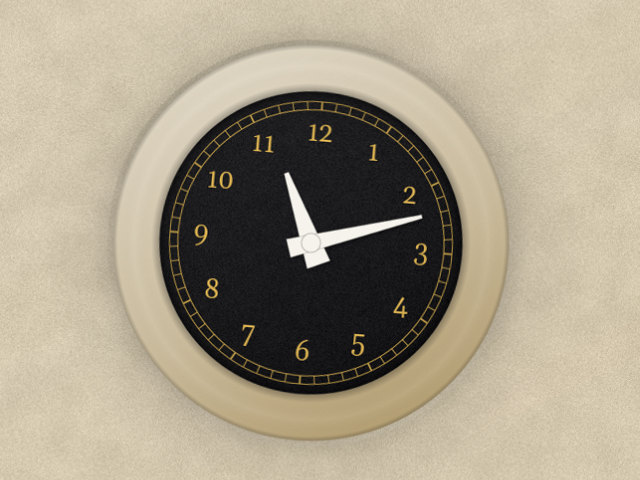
11:12
